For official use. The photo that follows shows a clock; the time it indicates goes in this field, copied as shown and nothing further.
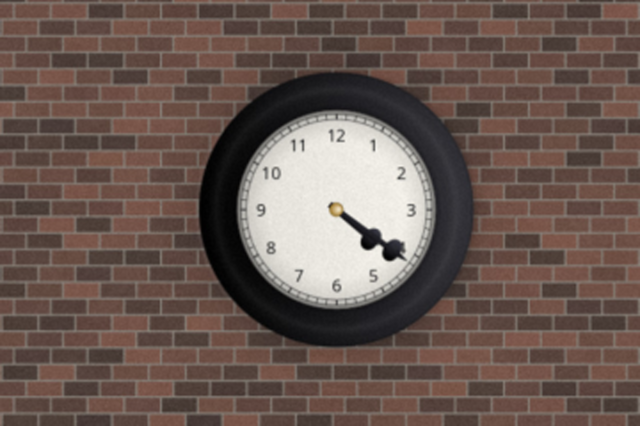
4:21
